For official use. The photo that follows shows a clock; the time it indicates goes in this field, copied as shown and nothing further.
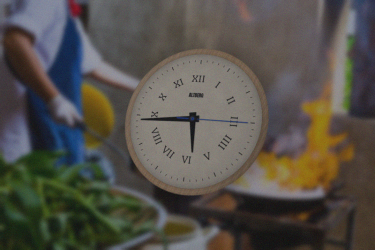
5:44:15
